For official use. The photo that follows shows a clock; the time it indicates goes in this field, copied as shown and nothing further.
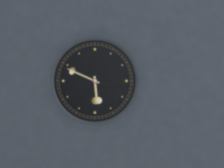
5:49
